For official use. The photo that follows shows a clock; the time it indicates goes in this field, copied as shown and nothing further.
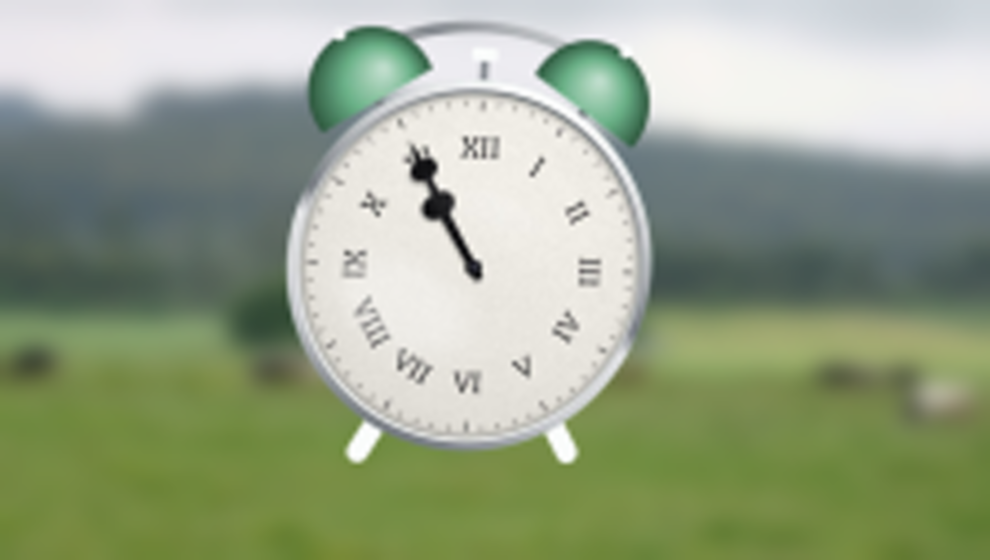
10:55
